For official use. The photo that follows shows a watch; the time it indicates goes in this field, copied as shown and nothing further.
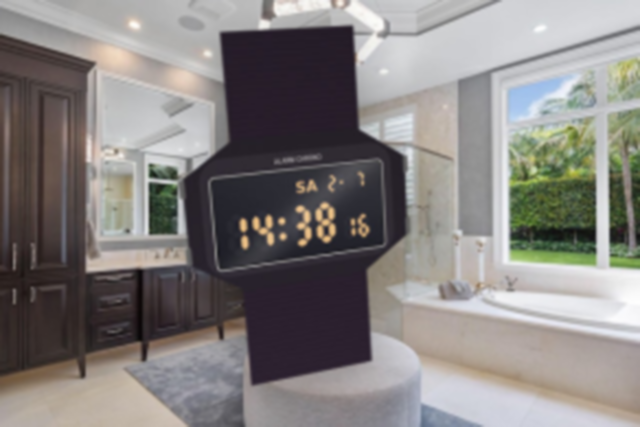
14:38:16
